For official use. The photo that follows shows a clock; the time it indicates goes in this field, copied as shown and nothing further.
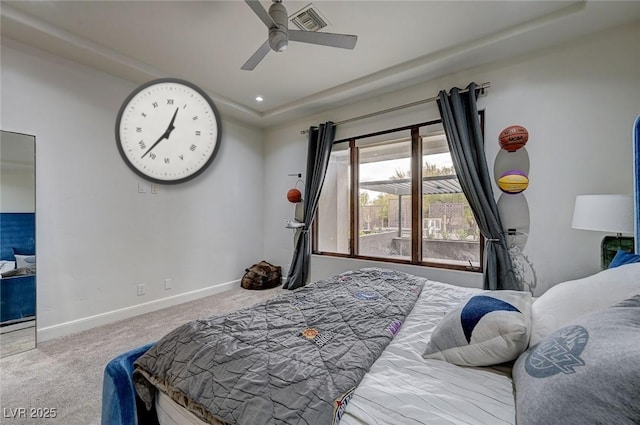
12:37
